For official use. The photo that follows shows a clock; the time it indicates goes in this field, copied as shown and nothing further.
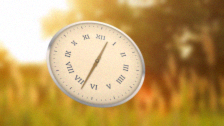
12:33
